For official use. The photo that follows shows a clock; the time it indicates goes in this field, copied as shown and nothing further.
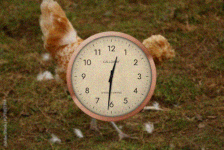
12:31
